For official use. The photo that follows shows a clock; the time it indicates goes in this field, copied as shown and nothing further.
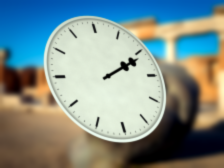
2:11
